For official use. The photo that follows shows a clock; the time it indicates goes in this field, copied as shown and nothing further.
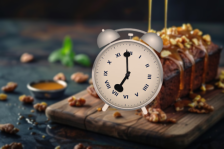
6:59
